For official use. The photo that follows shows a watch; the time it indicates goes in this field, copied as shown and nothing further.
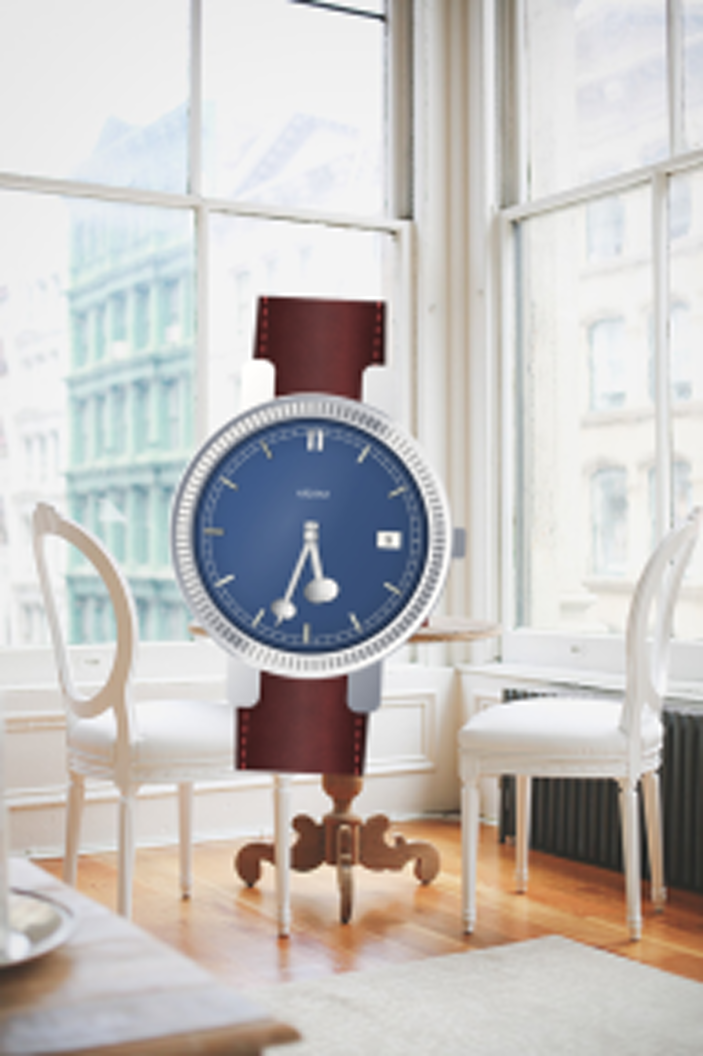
5:33
